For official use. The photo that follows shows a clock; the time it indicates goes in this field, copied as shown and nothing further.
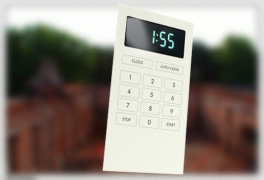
1:55
